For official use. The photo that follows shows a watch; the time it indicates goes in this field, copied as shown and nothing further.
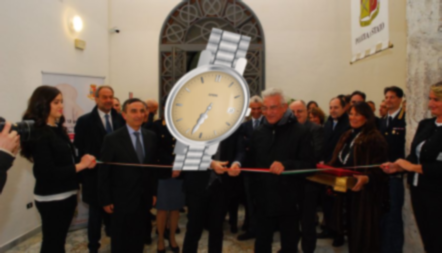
6:33
